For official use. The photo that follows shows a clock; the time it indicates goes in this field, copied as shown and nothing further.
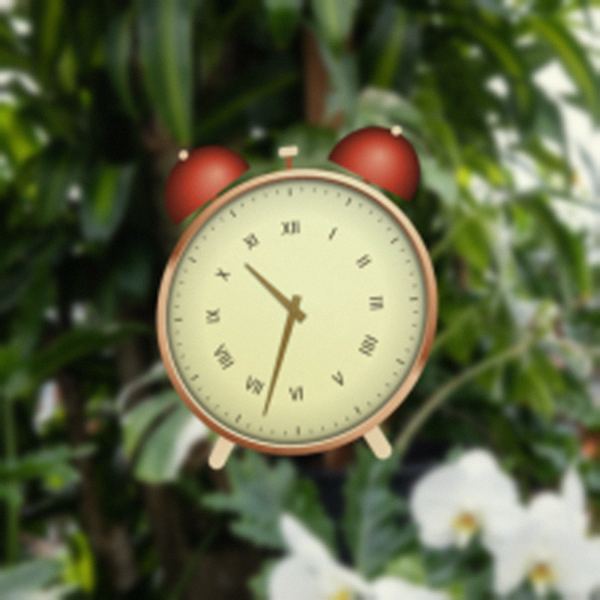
10:33
